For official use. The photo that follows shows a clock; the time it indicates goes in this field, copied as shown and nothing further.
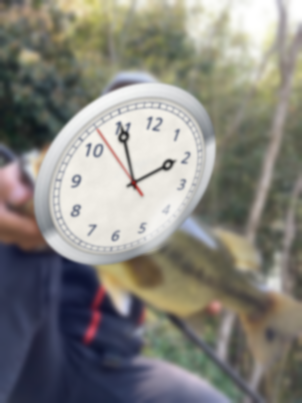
1:54:52
